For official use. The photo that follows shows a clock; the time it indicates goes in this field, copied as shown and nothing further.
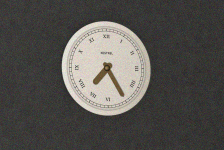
7:25
